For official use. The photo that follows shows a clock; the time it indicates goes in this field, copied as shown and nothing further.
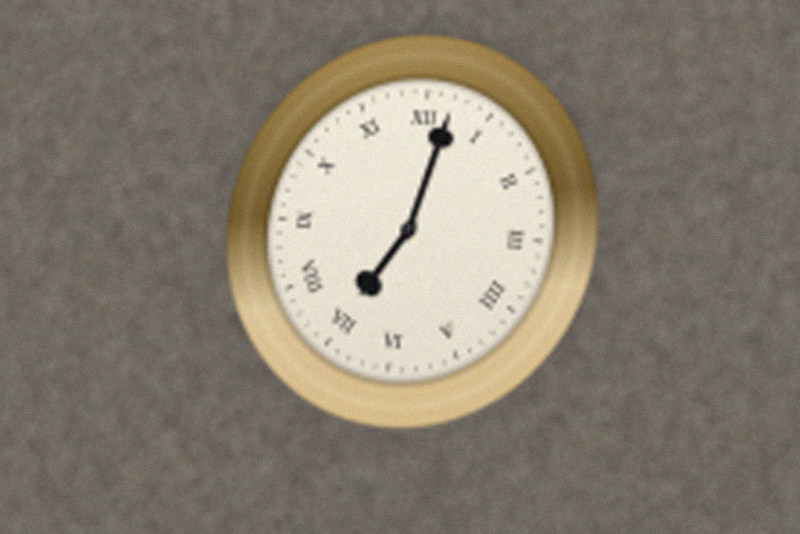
7:02
